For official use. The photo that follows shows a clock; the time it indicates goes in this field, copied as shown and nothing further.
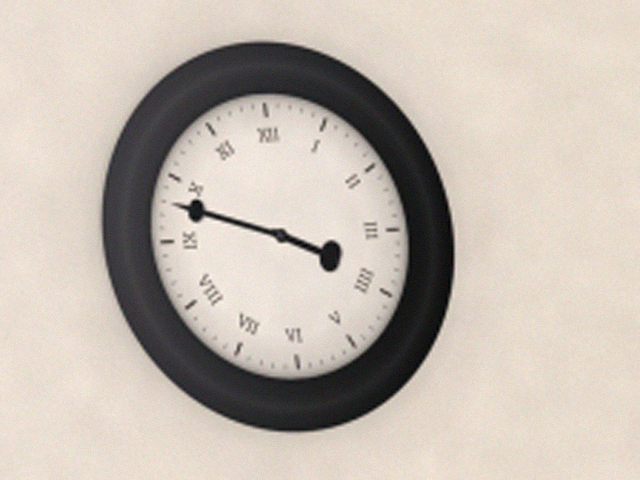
3:48
